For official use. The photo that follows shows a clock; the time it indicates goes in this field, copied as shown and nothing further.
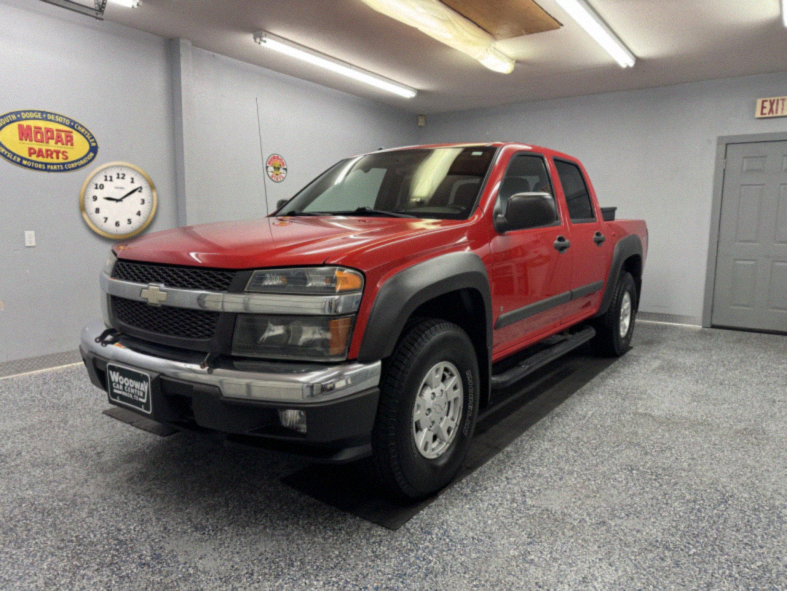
9:09
